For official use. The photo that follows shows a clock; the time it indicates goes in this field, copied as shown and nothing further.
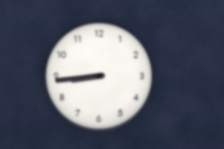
8:44
